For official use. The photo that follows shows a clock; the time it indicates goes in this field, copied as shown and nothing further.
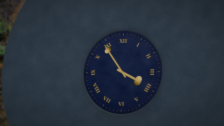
3:54
